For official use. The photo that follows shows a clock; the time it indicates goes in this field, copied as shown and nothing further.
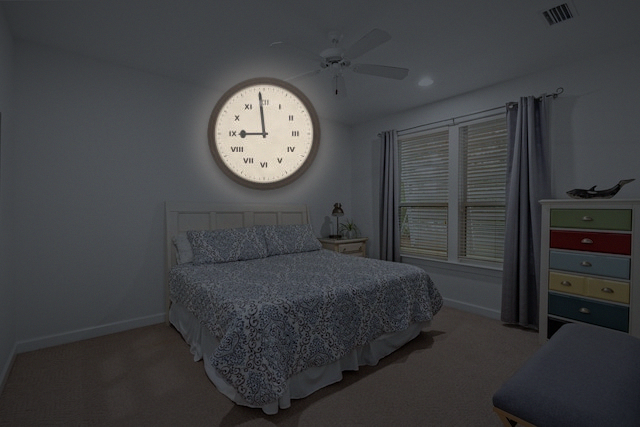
8:59
